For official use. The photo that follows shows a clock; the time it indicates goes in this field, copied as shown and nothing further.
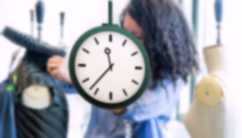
11:37
